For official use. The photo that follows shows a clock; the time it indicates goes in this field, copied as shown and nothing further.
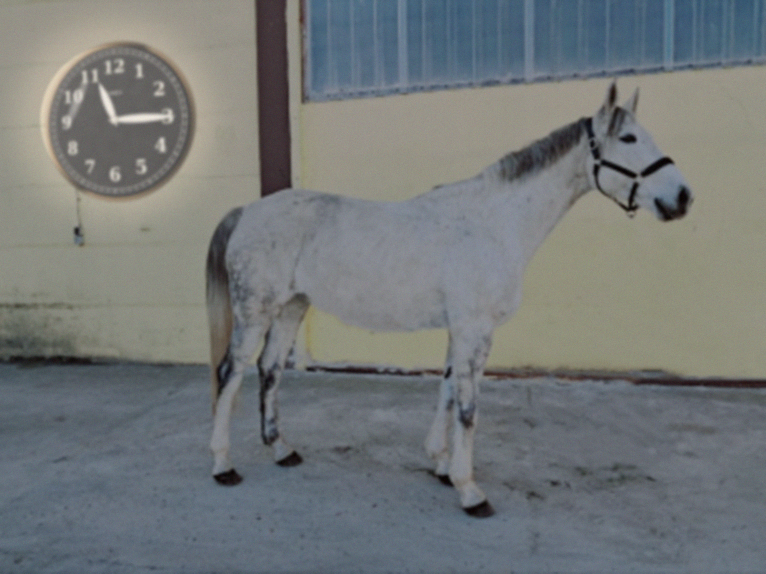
11:15
